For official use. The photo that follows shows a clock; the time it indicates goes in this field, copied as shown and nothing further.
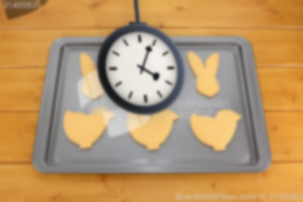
4:04
